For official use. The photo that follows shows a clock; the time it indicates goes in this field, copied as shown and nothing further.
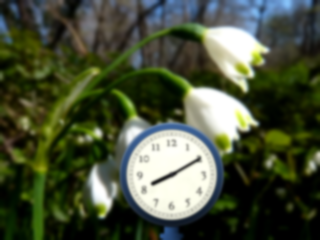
8:10
